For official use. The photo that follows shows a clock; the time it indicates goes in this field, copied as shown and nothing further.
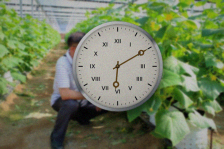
6:10
